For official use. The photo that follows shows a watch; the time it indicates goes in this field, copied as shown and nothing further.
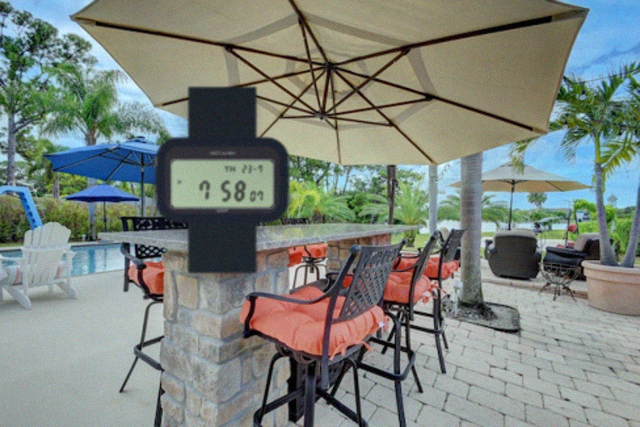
7:58
